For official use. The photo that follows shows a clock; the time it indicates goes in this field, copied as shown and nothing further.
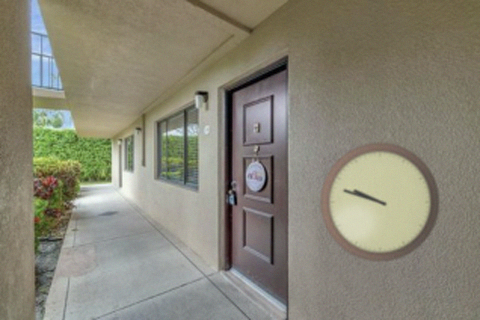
9:48
